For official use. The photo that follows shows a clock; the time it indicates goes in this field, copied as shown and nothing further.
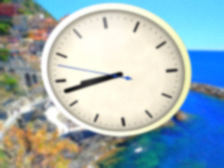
8:42:48
